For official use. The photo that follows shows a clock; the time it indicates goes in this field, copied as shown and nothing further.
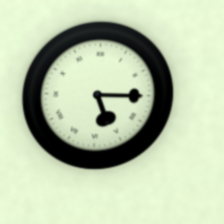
5:15
